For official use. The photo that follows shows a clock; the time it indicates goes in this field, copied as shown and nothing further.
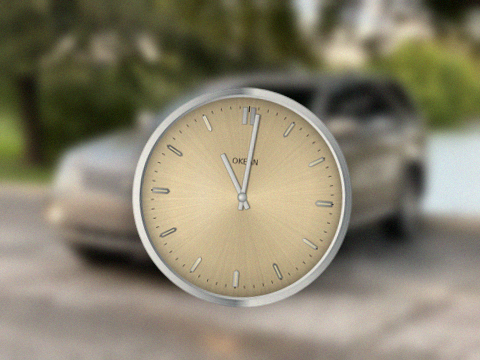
11:01
